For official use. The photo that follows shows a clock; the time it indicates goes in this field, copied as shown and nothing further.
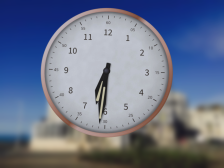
6:31
